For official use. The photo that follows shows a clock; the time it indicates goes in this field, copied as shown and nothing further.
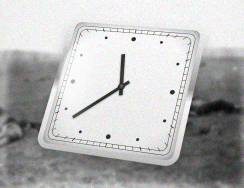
11:38
